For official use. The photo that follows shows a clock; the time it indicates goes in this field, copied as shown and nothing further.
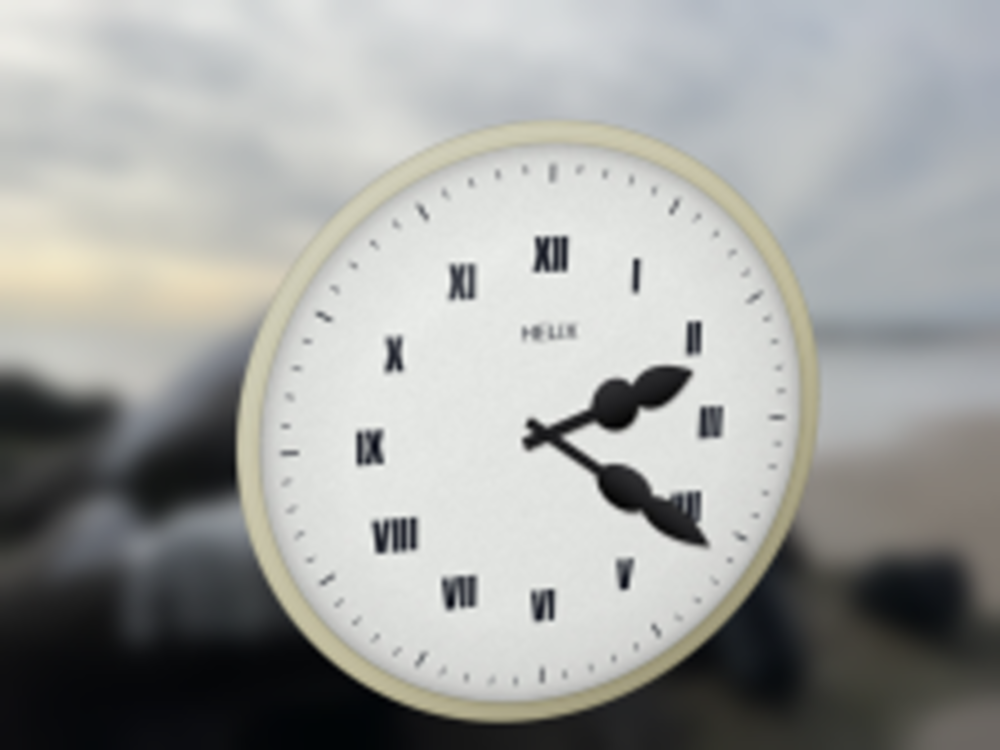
2:21
